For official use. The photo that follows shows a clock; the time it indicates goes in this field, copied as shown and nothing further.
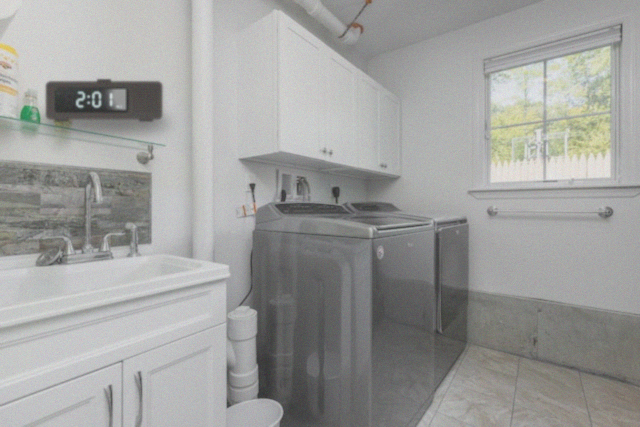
2:01
